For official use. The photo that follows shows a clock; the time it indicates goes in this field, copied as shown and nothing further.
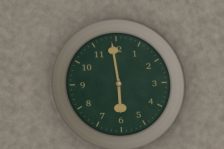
5:59
